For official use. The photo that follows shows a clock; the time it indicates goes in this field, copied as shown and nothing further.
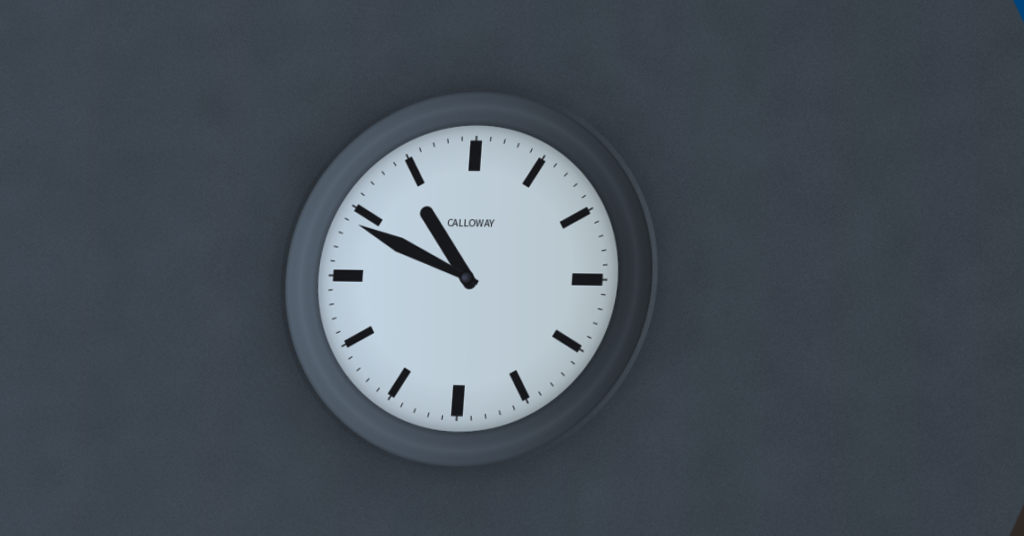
10:49
